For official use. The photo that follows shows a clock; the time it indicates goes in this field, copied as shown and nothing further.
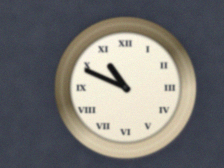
10:49
